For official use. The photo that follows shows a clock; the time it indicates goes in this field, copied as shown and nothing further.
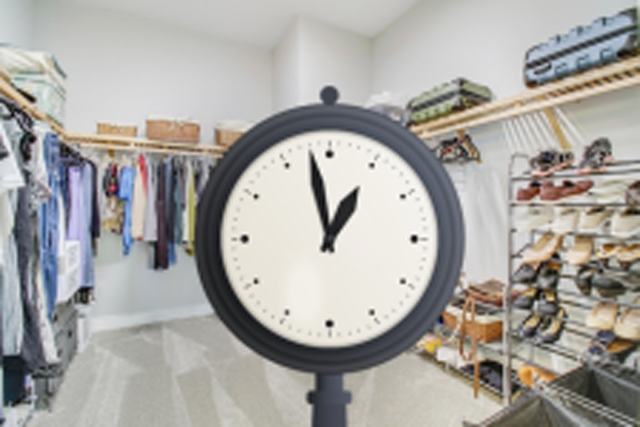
12:58
